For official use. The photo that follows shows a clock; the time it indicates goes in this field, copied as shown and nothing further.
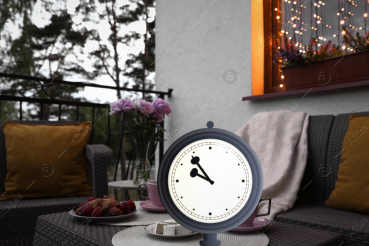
9:54
